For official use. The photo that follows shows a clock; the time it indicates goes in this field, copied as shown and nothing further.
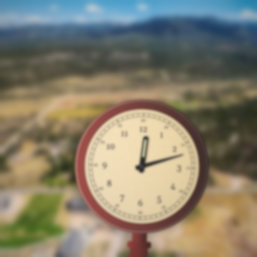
12:12
